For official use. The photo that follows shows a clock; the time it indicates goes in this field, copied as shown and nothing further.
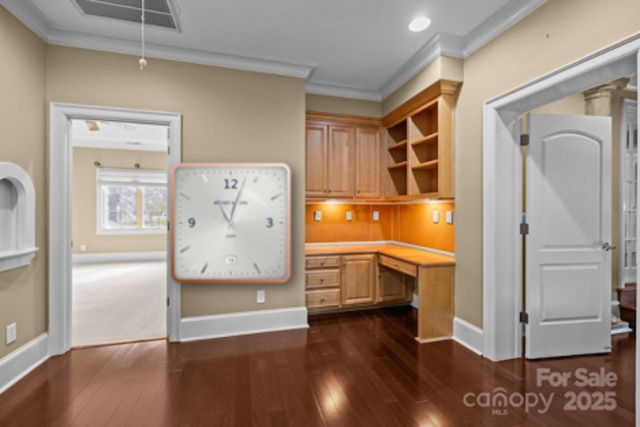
11:03
